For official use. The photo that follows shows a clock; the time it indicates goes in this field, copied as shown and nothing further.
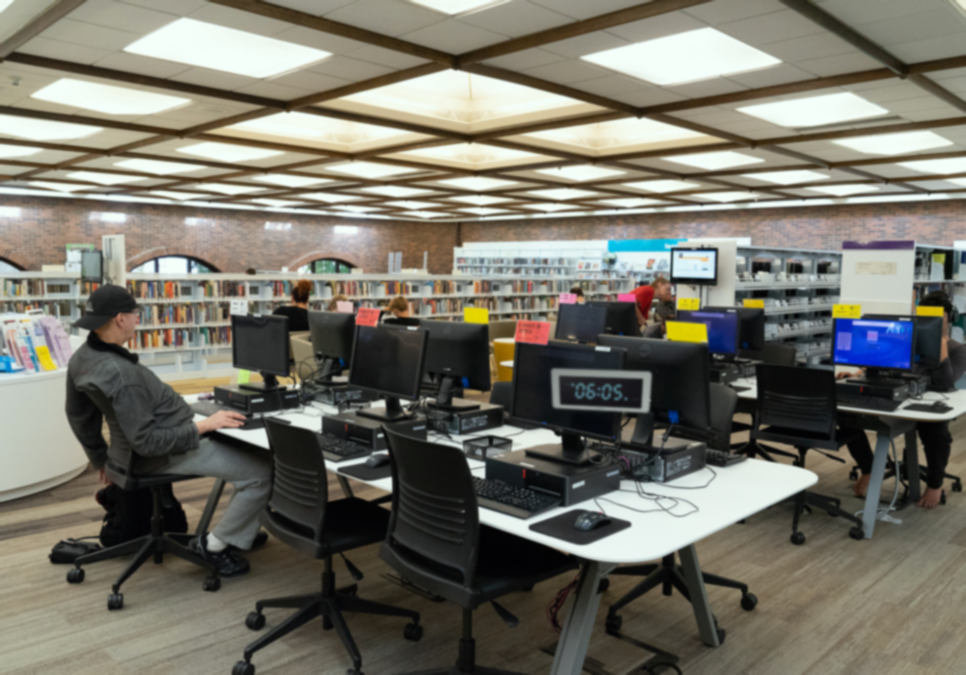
6:05
